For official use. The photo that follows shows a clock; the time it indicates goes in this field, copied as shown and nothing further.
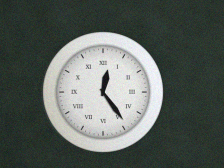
12:24
